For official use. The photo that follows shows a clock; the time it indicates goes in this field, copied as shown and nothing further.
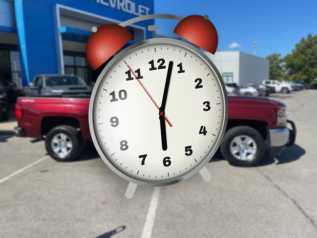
6:02:55
